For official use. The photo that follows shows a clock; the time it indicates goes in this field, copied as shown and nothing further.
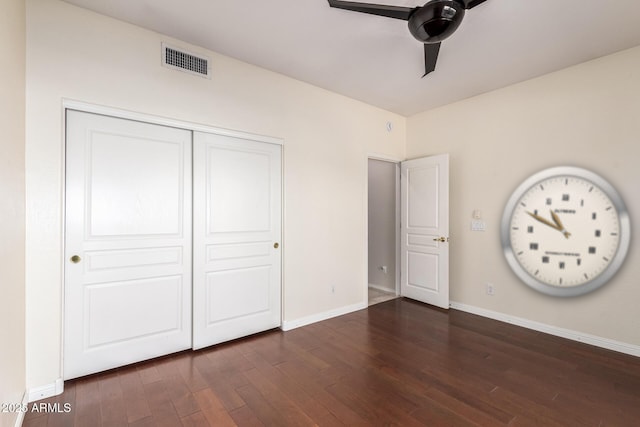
10:49
